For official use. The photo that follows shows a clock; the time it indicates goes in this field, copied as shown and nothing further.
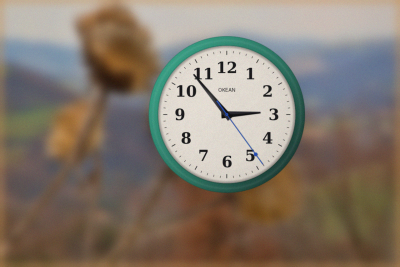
2:53:24
